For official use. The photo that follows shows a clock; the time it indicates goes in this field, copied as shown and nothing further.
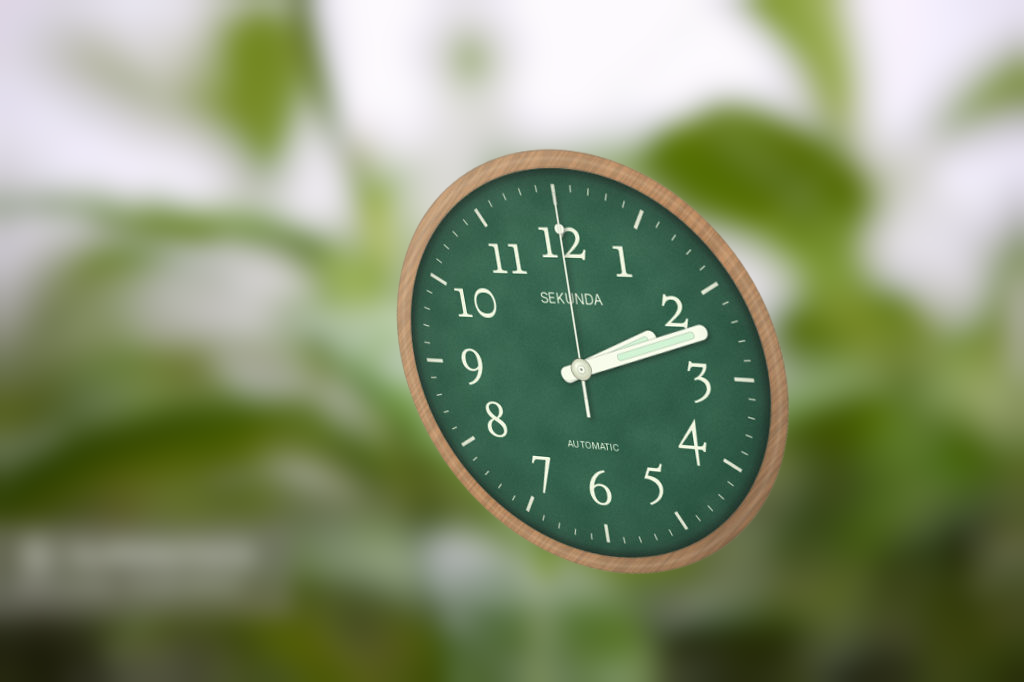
2:12:00
